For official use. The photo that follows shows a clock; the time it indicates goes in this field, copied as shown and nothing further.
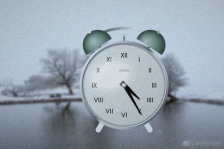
4:25
